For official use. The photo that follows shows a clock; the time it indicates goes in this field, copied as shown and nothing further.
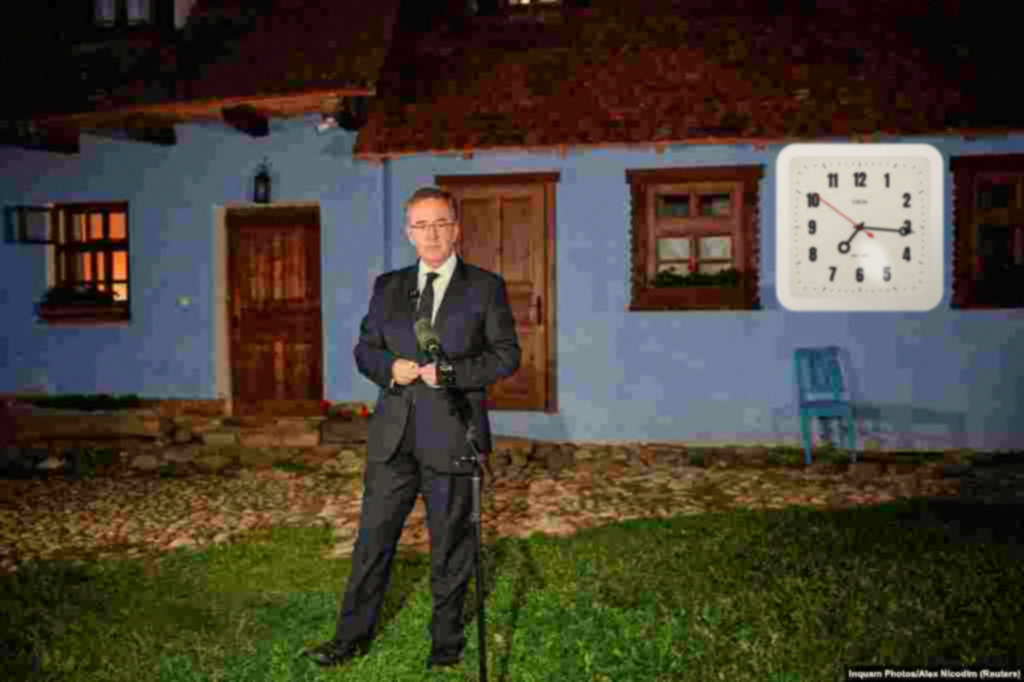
7:15:51
